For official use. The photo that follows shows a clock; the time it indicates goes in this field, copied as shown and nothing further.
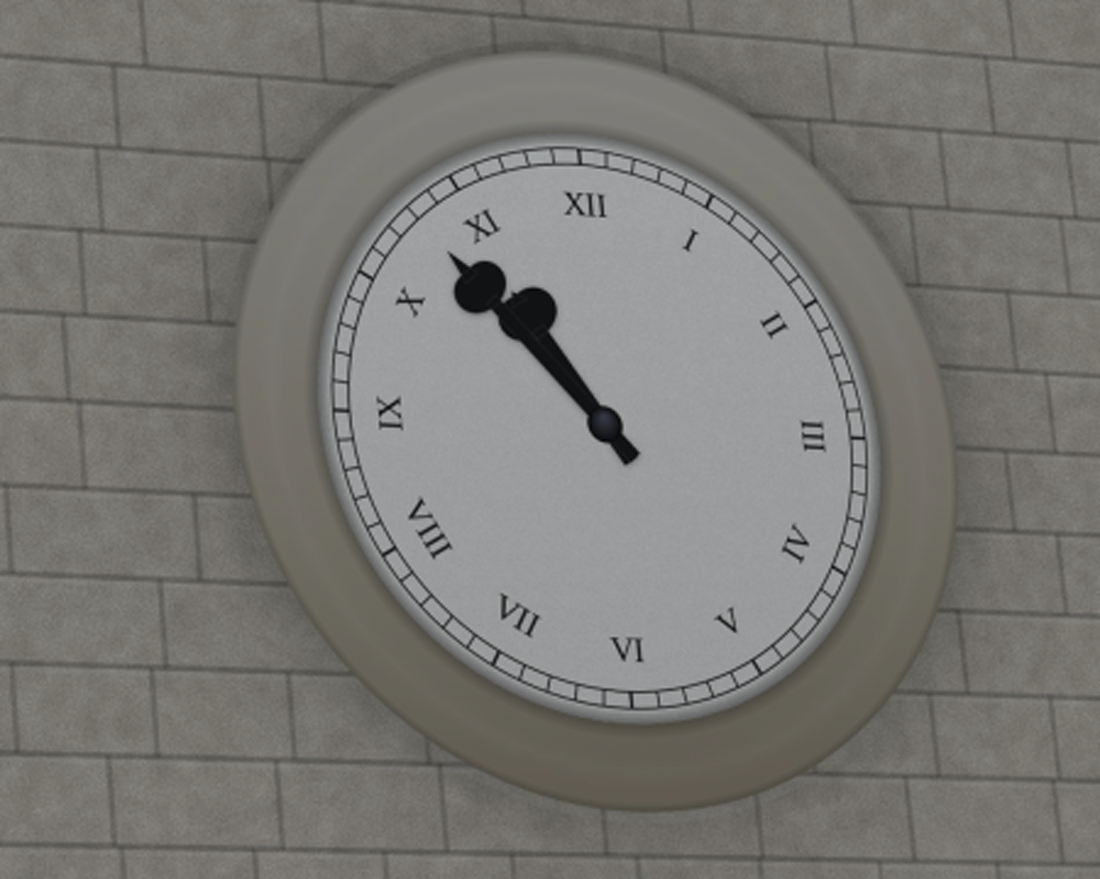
10:53
